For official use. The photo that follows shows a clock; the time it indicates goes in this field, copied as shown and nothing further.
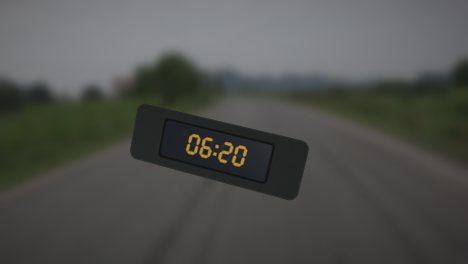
6:20
